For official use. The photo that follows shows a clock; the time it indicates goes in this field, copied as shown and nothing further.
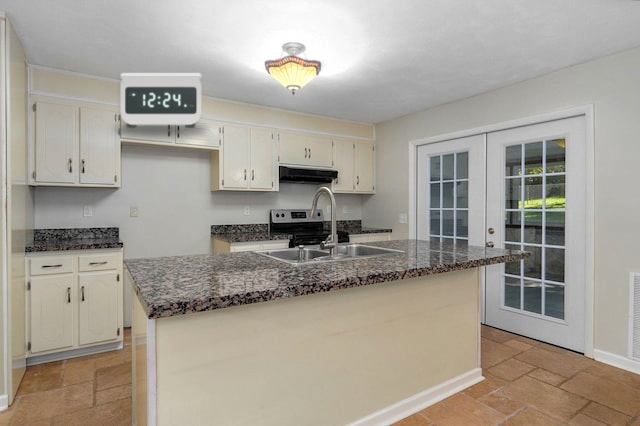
12:24
